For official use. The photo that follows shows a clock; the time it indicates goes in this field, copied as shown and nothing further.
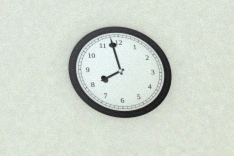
7:58
